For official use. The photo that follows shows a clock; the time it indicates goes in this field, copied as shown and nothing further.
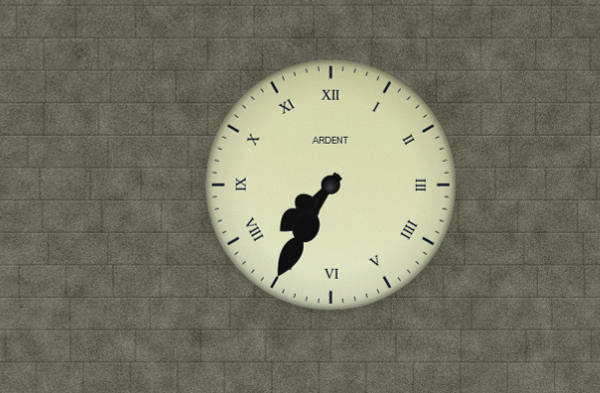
7:35
